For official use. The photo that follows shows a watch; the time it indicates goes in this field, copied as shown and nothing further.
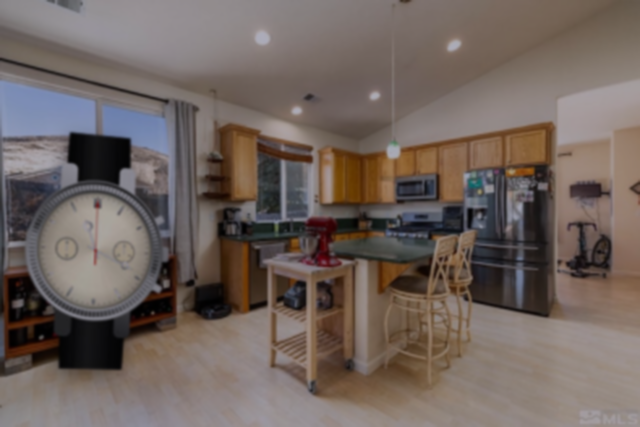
11:19
